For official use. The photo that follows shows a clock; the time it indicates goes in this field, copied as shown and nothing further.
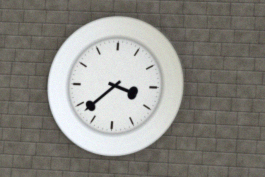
3:38
